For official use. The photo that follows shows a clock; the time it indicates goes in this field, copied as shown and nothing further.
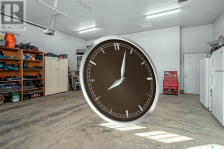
8:03
